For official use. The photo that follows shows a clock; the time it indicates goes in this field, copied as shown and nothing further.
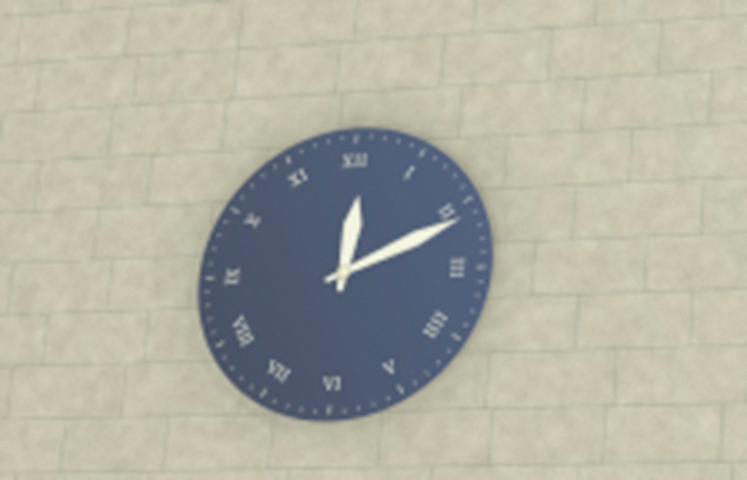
12:11
